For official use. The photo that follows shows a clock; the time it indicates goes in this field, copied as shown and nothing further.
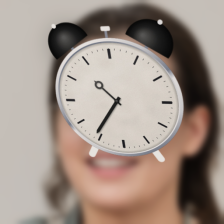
10:36
